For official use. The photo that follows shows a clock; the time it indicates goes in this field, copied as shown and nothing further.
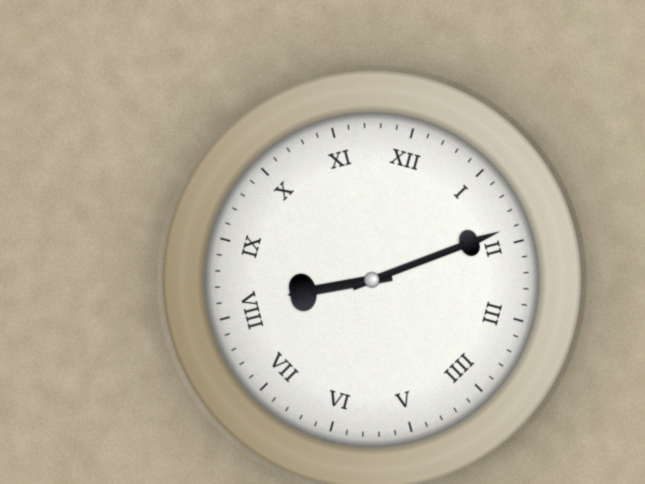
8:09
